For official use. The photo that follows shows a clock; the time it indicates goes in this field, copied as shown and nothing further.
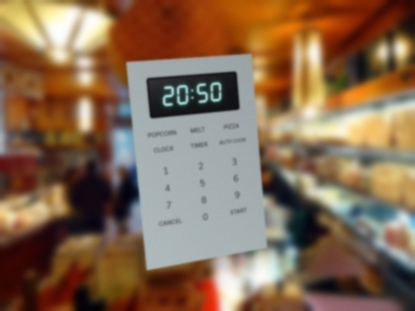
20:50
